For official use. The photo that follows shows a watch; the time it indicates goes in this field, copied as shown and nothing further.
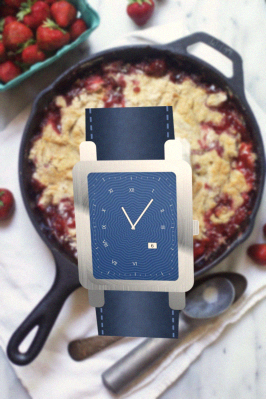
11:06
